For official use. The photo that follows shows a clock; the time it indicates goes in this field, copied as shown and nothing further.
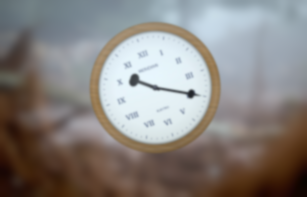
10:20
